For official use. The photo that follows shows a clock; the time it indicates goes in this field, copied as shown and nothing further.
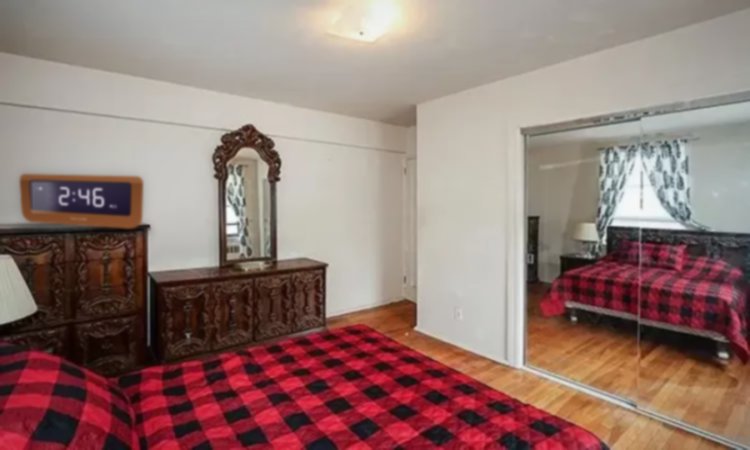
2:46
